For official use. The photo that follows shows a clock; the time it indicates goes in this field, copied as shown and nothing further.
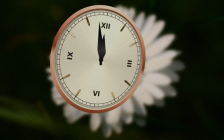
11:58
